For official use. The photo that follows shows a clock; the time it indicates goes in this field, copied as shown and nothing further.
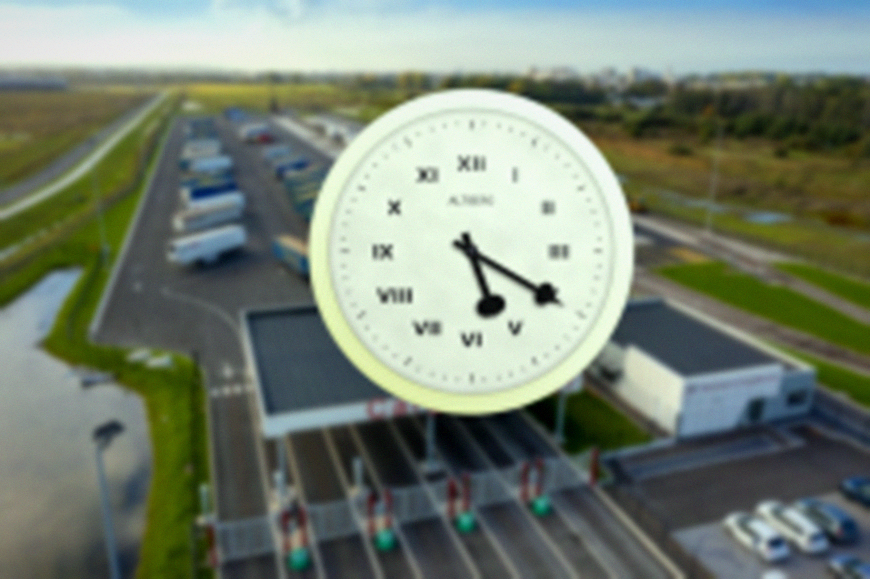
5:20
